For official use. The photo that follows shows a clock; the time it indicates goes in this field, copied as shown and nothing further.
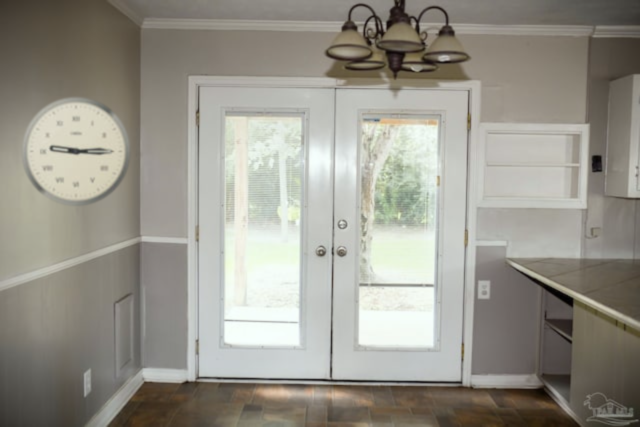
9:15
